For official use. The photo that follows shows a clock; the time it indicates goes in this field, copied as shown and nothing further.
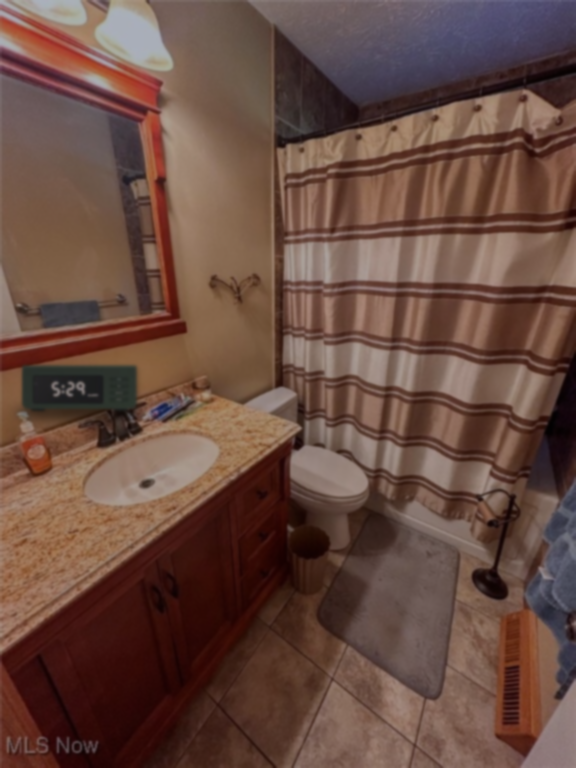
5:29
